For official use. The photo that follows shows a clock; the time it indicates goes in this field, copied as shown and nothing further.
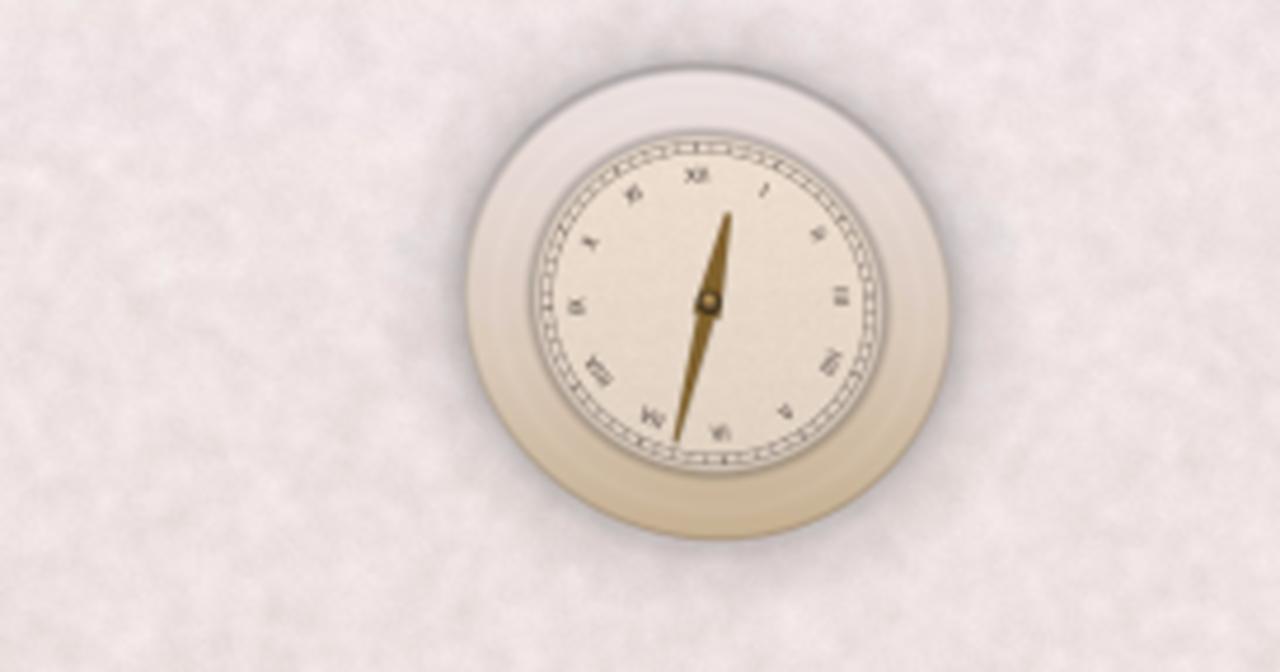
12:33
